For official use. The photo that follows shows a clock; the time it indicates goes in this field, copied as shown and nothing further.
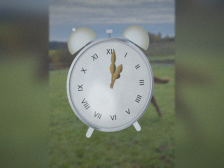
1:01
